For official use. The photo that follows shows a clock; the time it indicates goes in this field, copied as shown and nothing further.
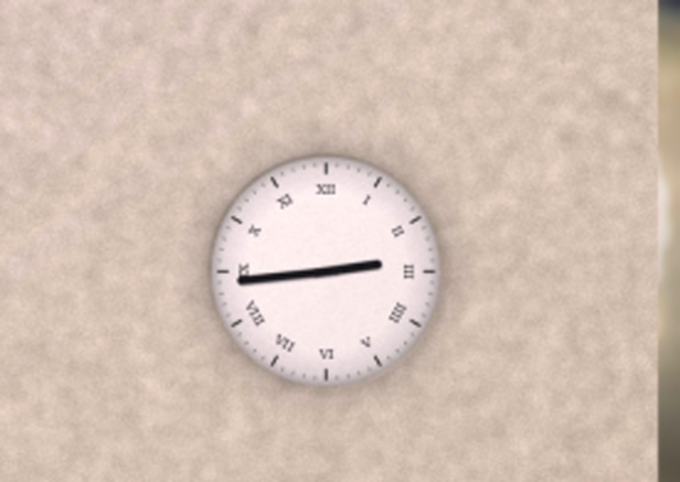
2:44
